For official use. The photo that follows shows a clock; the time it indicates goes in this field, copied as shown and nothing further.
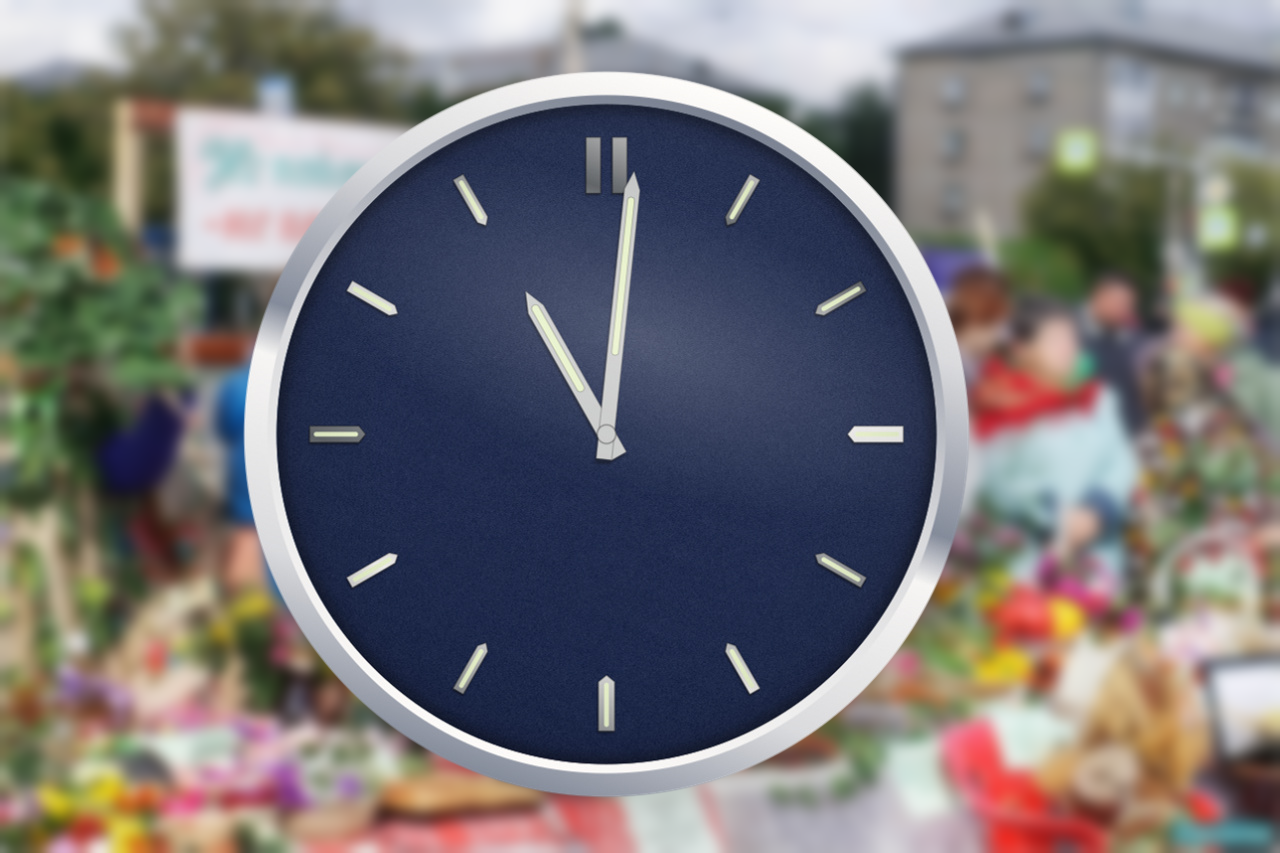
11:01
